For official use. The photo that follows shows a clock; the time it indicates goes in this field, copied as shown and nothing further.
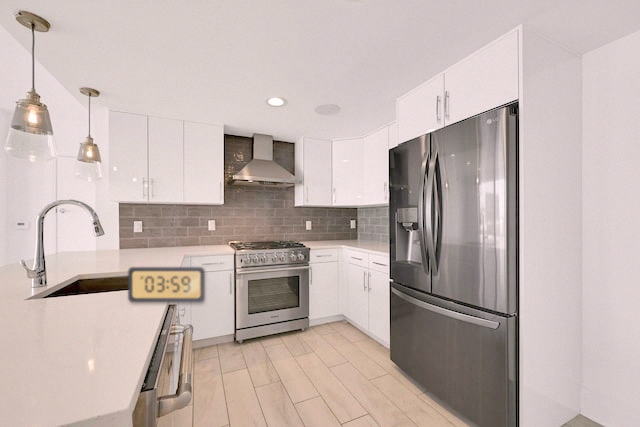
3:59
